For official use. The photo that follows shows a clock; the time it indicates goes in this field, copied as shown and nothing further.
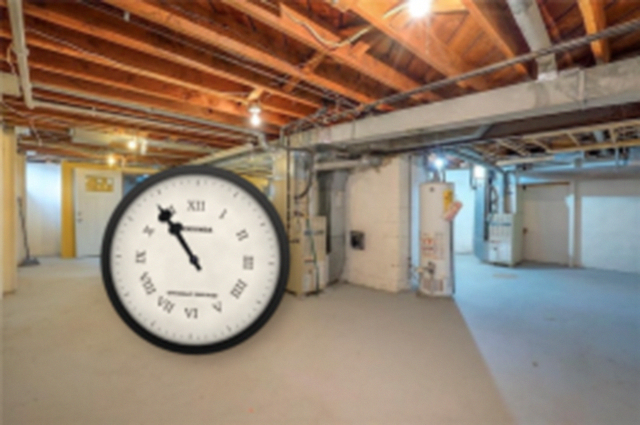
10:54
